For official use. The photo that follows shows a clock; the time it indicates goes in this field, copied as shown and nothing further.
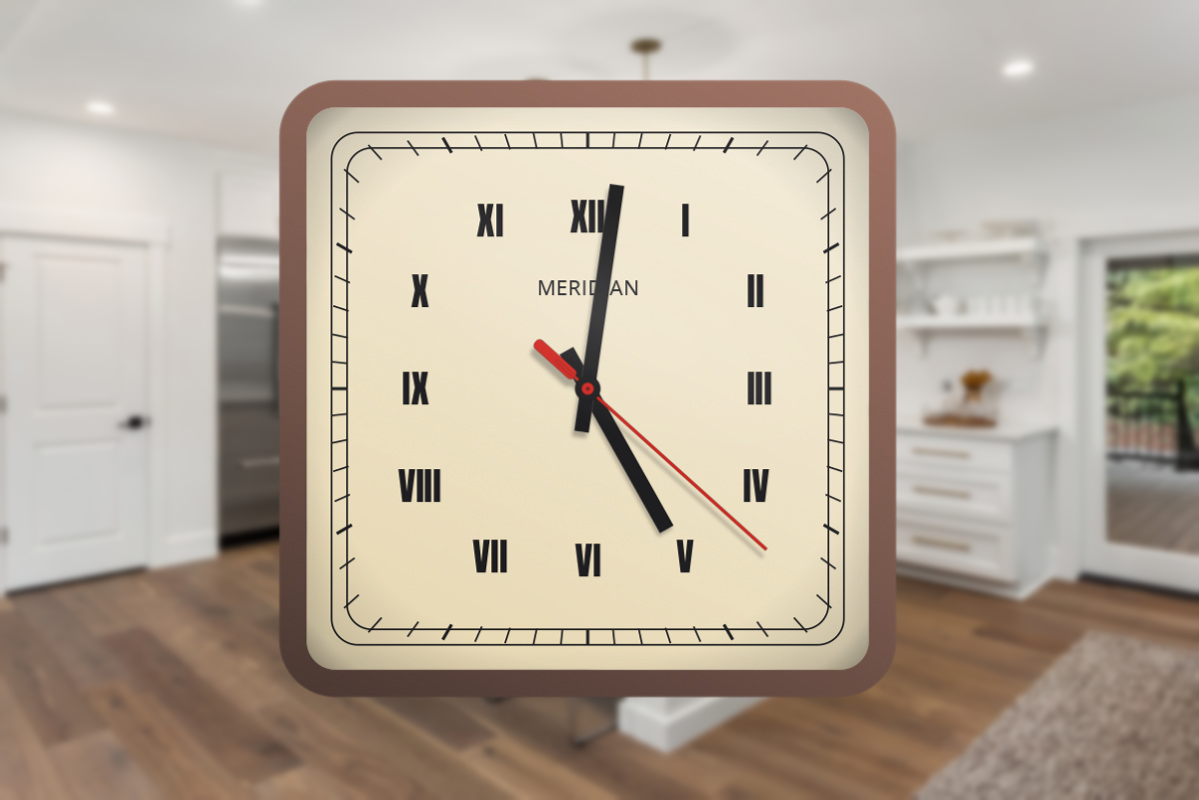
5:01:22
